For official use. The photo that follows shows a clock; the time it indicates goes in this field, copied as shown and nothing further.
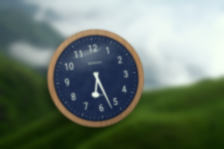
6:27
